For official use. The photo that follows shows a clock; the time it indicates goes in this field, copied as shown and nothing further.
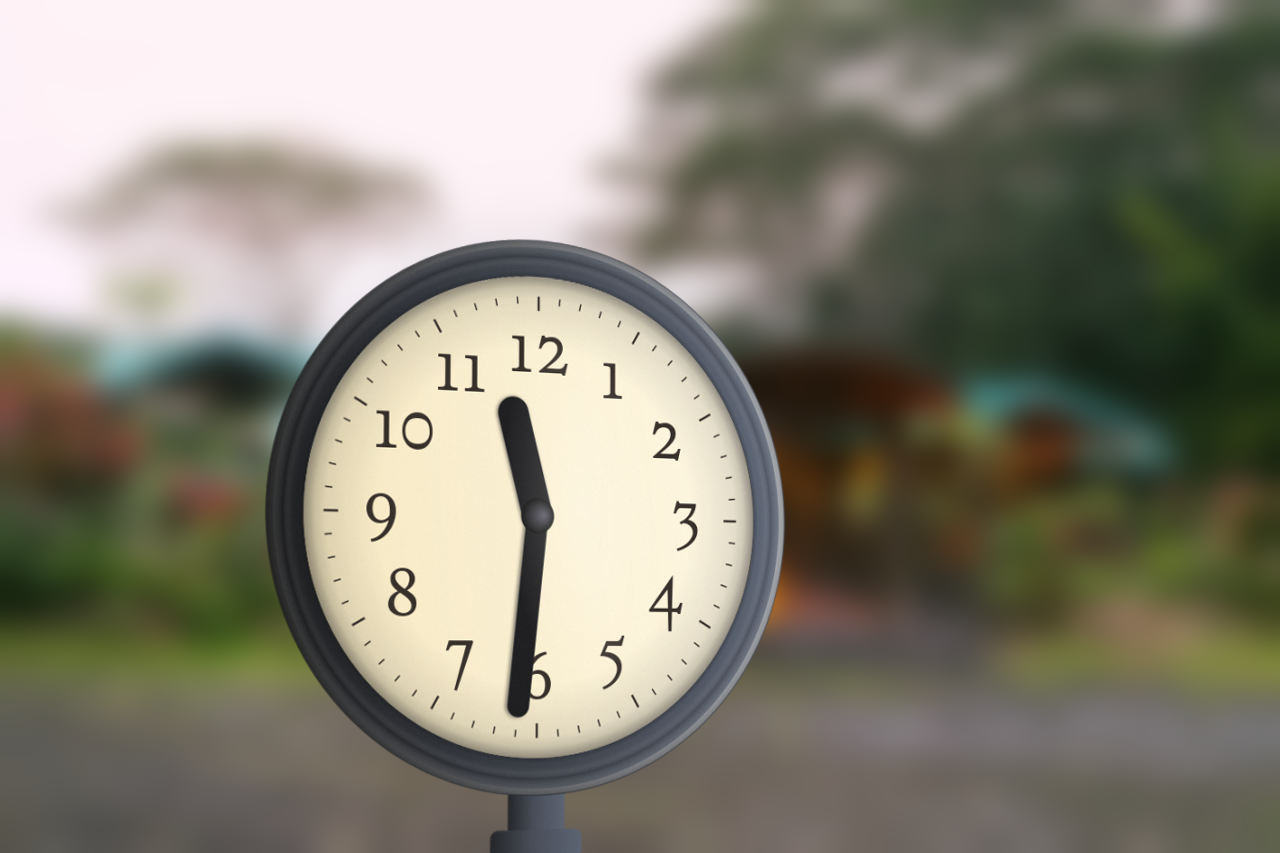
11:31
